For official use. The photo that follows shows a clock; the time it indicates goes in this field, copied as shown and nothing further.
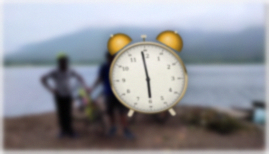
5:59
